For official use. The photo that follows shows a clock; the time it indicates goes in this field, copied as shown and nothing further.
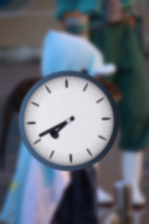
7:41
